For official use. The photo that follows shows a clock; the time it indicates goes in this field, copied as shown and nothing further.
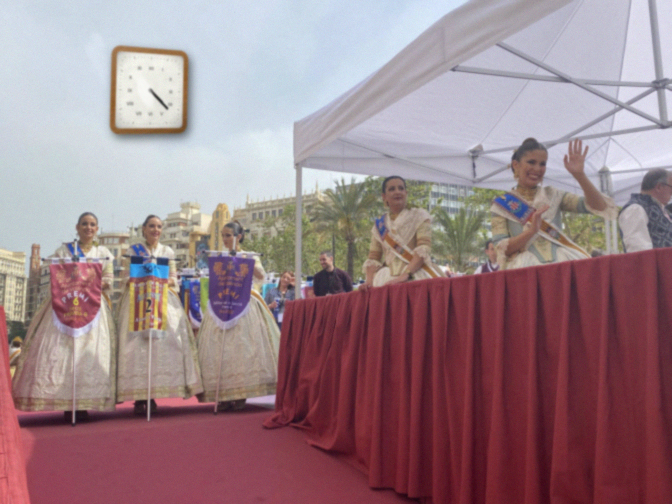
4:22
